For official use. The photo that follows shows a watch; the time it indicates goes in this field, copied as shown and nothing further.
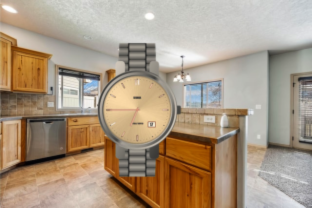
6:45
